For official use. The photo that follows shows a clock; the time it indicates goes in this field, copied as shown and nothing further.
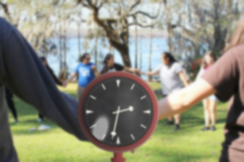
2:32
